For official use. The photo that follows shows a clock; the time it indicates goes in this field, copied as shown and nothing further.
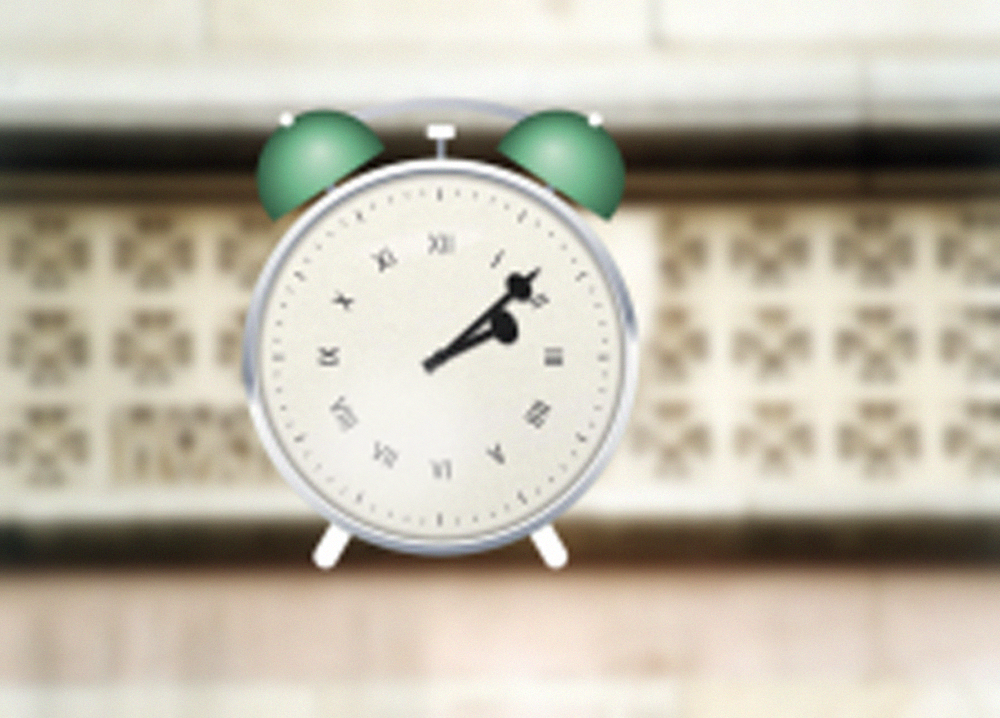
2:08
